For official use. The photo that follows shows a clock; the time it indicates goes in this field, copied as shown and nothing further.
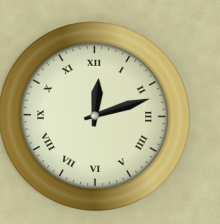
12:12
